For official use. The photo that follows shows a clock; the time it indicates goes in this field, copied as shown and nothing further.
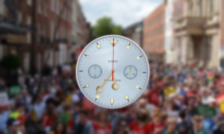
5:36
